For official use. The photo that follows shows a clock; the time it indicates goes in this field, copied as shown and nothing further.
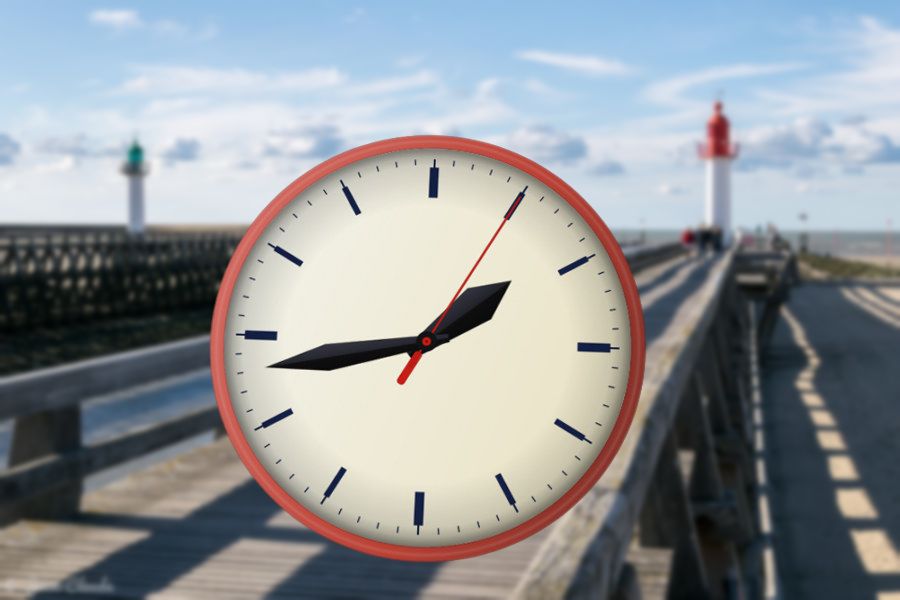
1:43:05
